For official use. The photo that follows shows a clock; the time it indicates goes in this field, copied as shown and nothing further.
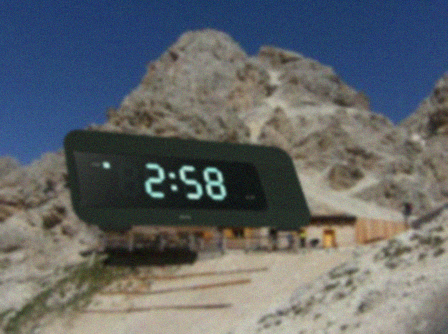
2:58
